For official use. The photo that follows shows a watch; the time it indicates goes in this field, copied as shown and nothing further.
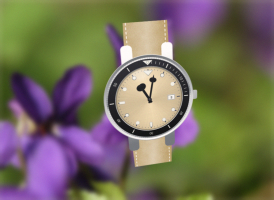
11:02
